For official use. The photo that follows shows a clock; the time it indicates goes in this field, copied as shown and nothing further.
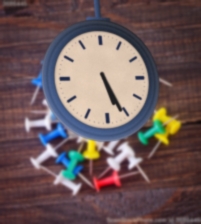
5:26
